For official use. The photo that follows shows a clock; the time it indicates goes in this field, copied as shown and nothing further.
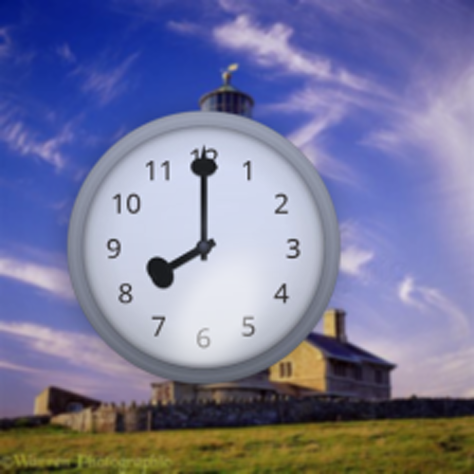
8:00
